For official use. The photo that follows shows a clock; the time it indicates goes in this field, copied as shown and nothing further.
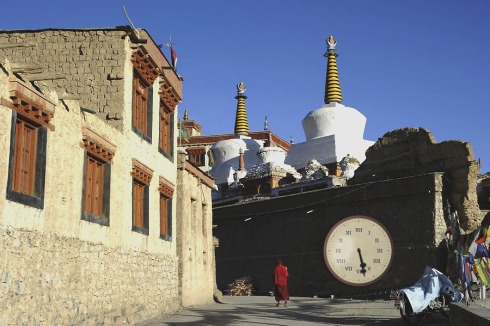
5:28
